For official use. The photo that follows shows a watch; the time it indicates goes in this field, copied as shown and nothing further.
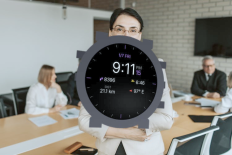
9:11
